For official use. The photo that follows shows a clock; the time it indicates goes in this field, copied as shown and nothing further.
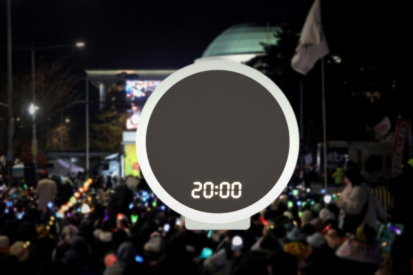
20:00
